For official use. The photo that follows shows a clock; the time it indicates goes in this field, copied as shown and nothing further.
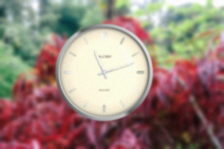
11:12
